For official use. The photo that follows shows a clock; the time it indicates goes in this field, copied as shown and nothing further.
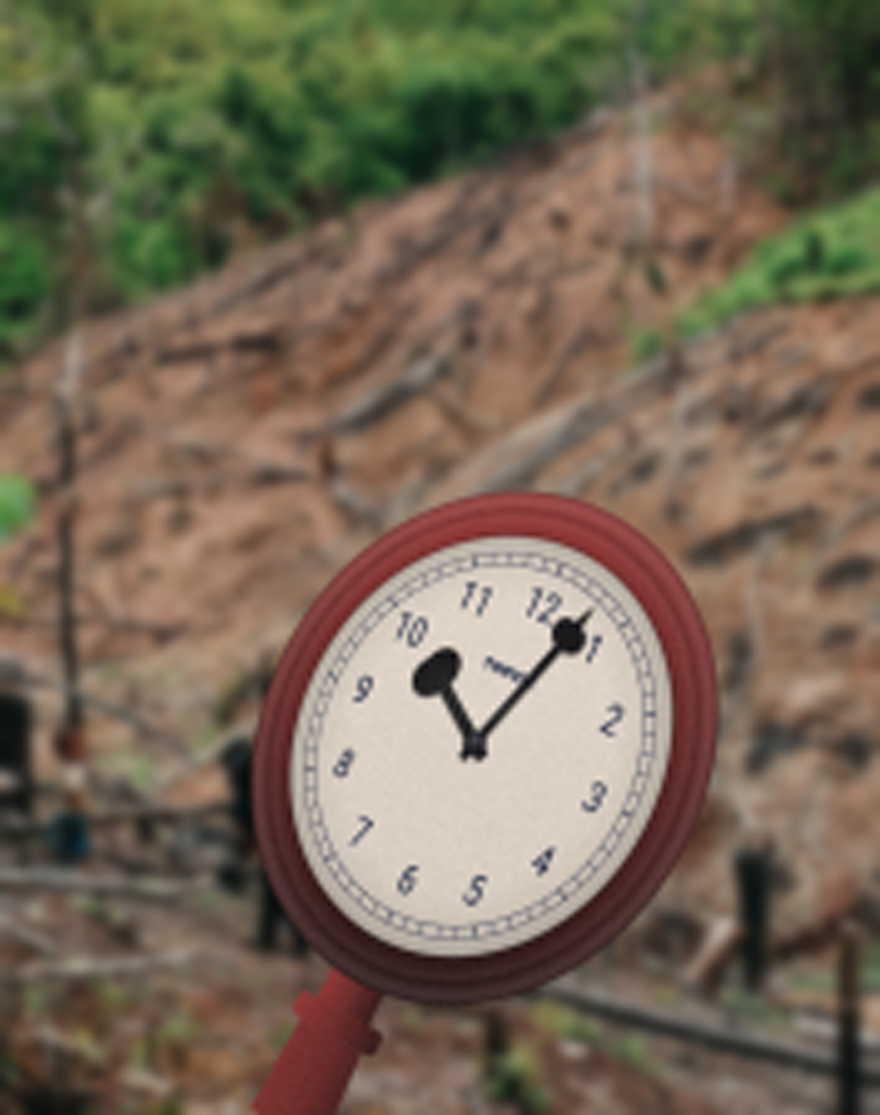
10:03
